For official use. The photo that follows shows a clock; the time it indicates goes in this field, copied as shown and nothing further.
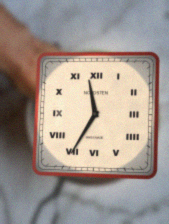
11:35
